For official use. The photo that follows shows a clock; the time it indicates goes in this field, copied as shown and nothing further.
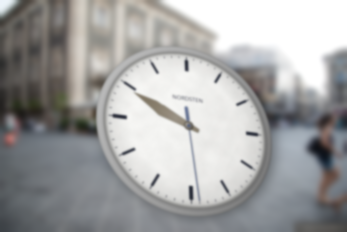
9:49:29
